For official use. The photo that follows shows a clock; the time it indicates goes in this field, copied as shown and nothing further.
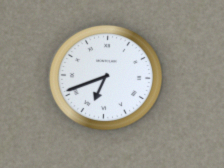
6:41
